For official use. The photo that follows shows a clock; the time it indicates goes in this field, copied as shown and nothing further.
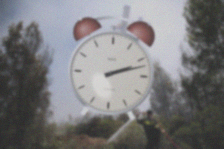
2:12
